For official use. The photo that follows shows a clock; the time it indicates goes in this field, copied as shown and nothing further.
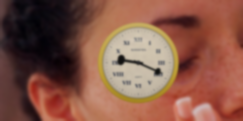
9:19
